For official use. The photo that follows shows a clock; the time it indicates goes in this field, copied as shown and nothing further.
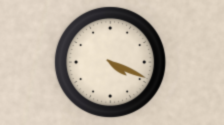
4:19
